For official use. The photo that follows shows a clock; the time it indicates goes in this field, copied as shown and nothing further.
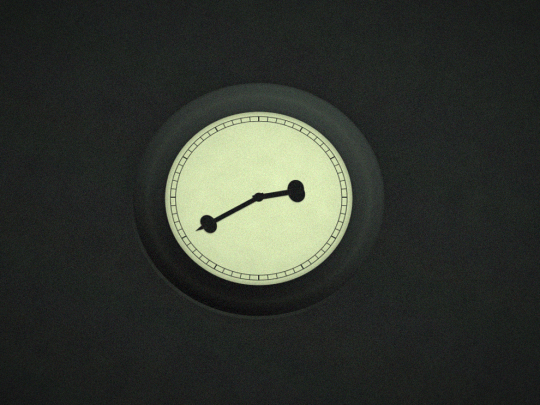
2:40
